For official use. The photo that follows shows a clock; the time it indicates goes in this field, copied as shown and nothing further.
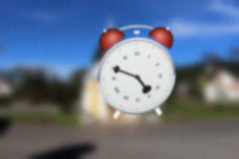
4:49
